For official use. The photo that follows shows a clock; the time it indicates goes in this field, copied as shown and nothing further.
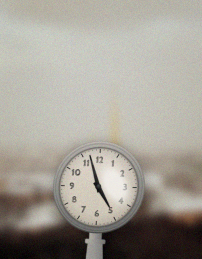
4:57
